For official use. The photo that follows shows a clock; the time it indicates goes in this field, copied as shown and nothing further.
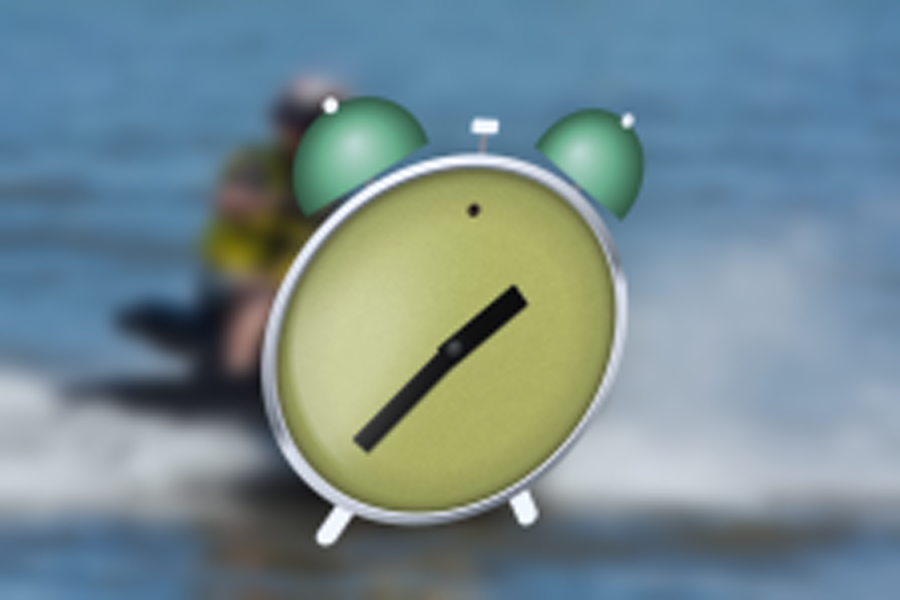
1:37
